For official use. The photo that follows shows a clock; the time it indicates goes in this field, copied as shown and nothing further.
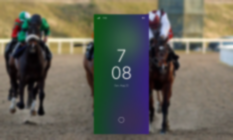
7:08
